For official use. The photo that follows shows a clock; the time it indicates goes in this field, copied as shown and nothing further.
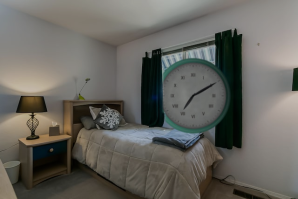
7:10
